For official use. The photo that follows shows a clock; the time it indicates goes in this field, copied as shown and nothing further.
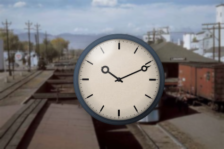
10:11
